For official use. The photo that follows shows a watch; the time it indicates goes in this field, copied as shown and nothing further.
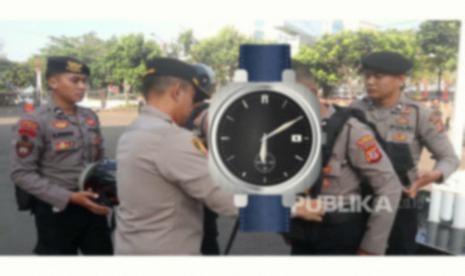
6:10
